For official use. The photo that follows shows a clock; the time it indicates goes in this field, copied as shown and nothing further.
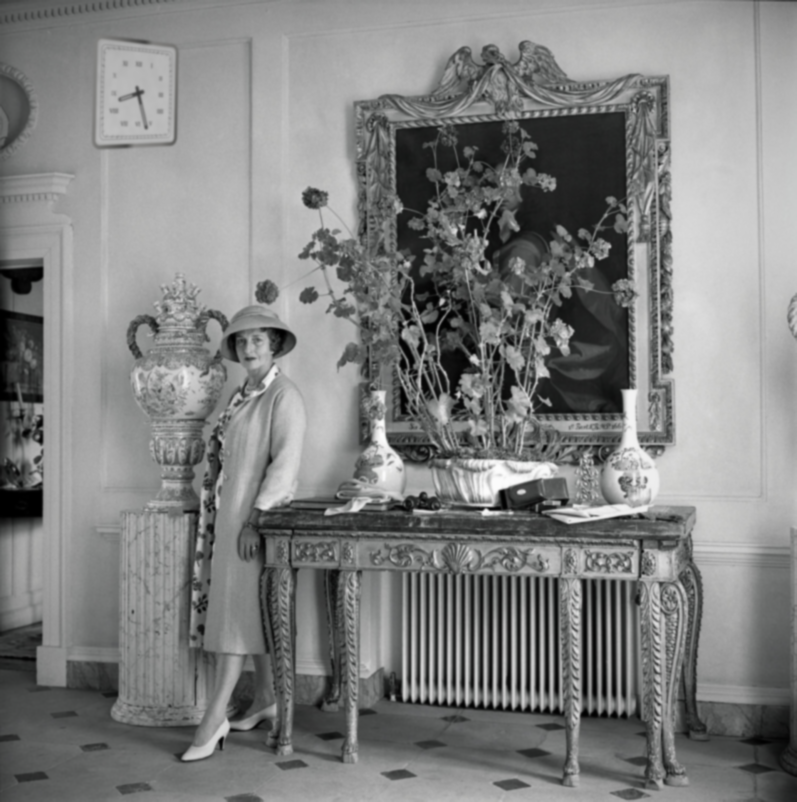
8:27
